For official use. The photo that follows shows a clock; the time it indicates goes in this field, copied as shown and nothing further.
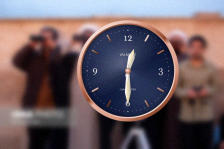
12:30
